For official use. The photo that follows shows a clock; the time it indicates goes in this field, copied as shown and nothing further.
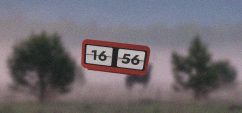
16:56
